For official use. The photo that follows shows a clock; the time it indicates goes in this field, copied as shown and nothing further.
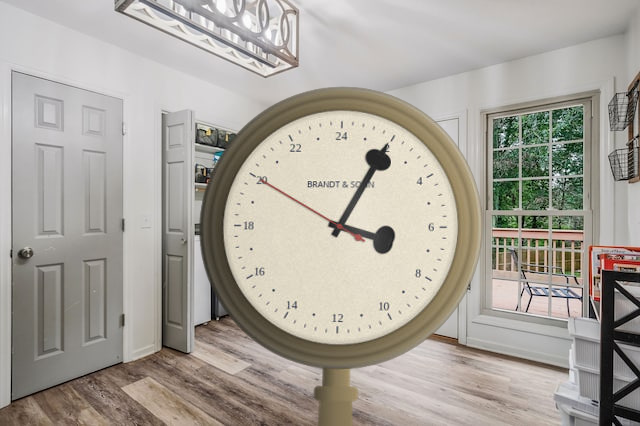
7:04:50
